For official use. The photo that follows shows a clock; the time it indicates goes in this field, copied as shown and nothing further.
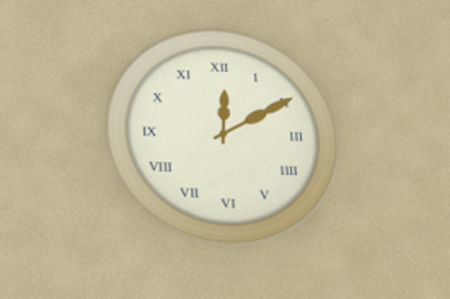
12:10
